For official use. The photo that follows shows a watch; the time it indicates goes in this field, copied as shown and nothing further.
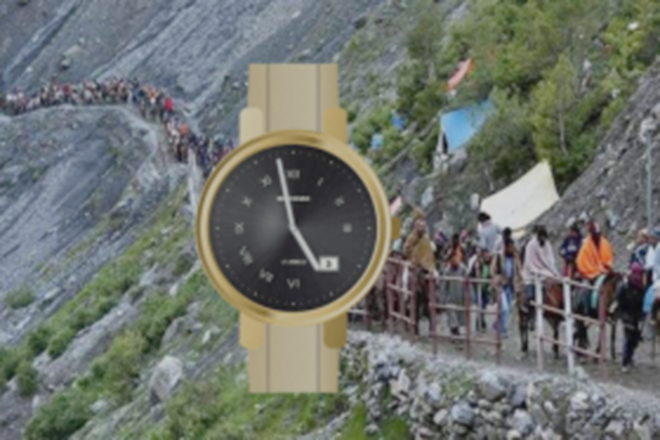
4:58
